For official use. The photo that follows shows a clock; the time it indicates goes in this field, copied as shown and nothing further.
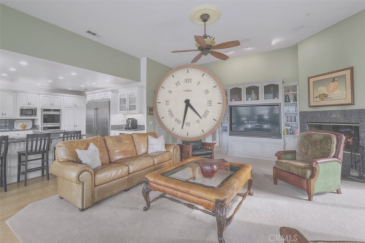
4:32
